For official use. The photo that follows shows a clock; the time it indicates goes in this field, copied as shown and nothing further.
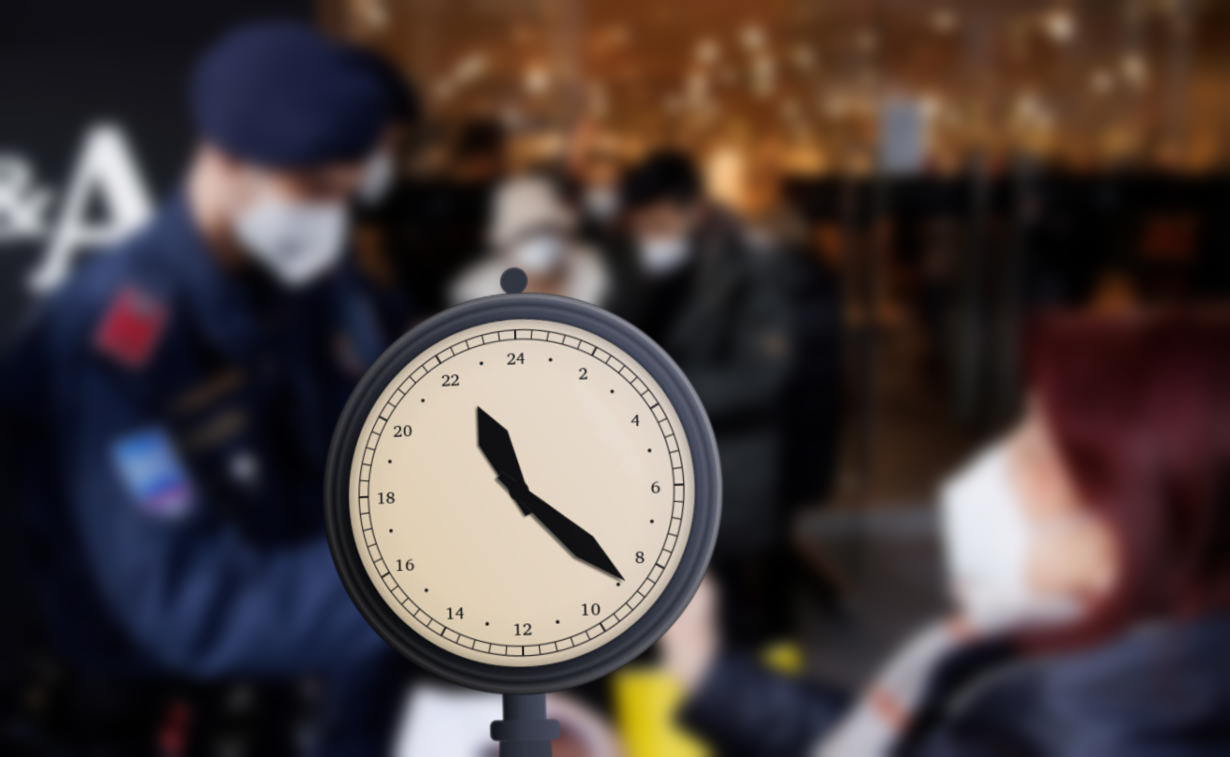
22:22
